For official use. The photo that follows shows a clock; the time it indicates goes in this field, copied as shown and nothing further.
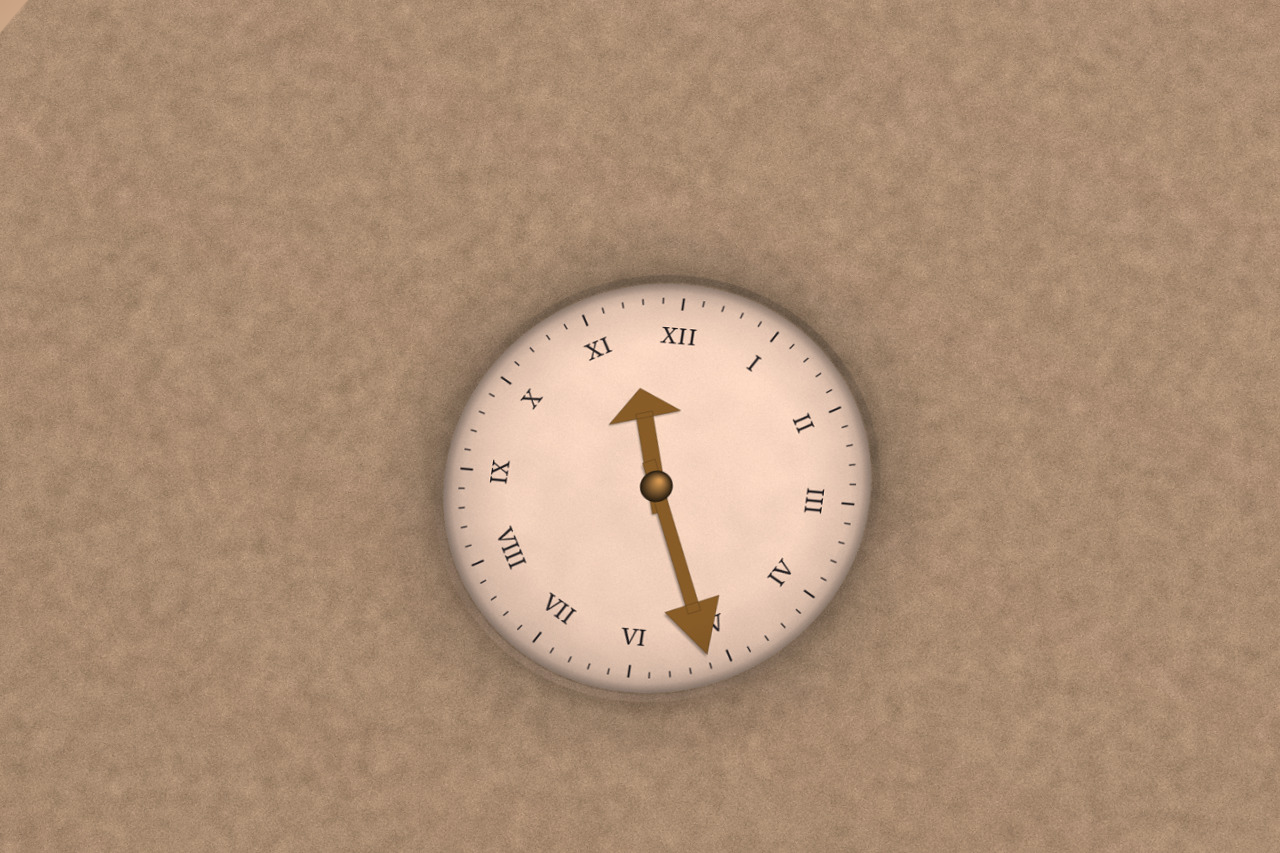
11:26
